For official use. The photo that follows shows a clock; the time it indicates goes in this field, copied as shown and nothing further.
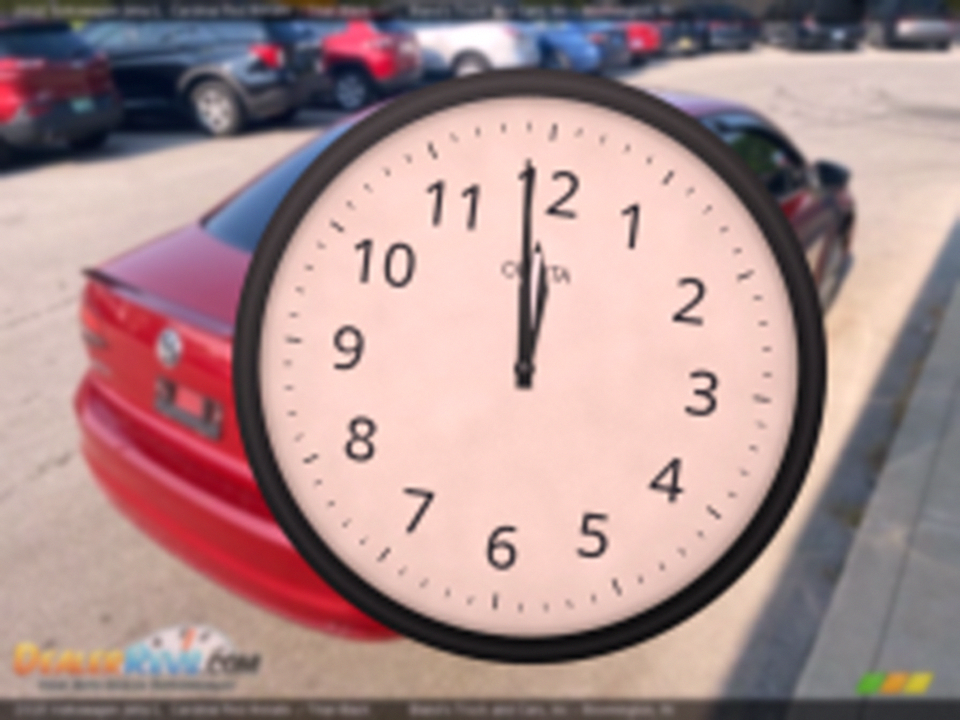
11:59
